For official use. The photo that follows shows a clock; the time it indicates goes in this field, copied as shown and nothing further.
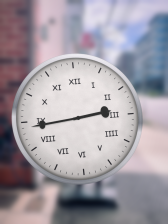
2:44
